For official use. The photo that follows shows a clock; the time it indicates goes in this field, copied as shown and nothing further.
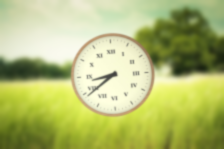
8:39
